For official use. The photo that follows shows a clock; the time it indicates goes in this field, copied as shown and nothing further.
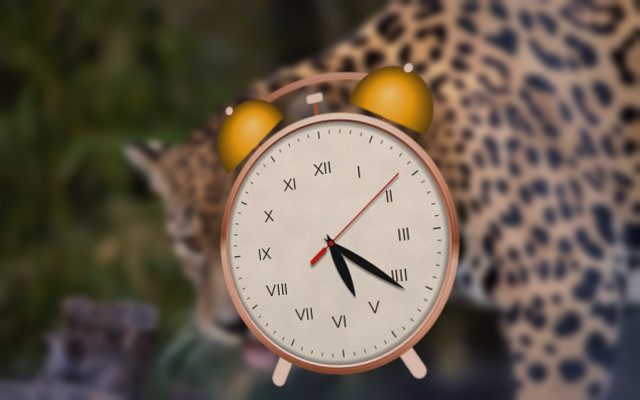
5:21:09
